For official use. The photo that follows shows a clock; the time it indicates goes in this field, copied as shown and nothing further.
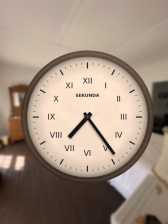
7:24
